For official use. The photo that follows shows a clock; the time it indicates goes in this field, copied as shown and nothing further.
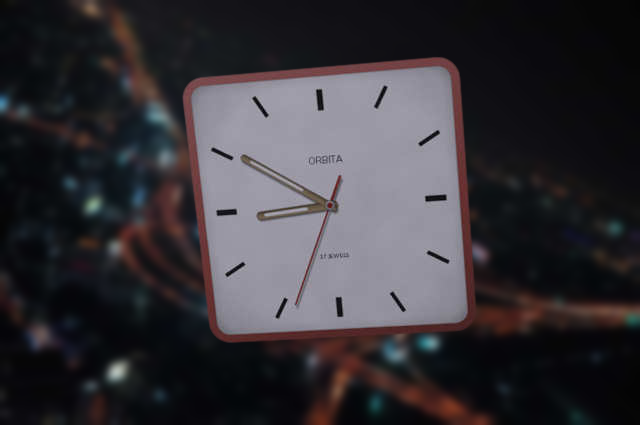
8:50:34
